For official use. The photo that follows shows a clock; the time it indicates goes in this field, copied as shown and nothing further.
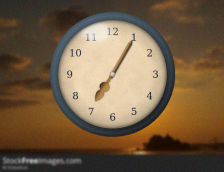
7:05
